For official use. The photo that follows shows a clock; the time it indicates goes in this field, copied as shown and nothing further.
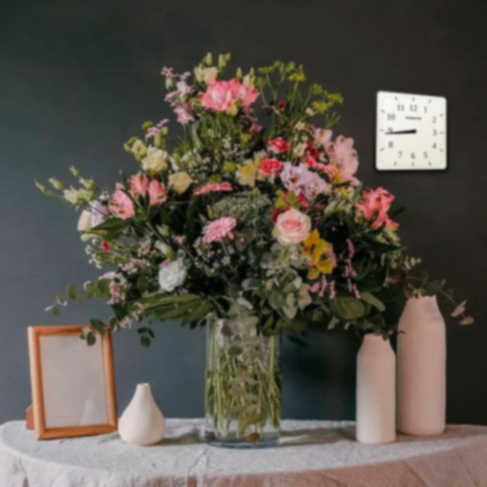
8:44
